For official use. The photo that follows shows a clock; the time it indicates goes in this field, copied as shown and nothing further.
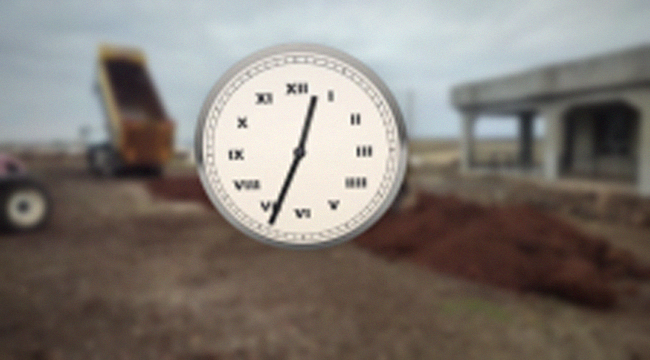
12:34
